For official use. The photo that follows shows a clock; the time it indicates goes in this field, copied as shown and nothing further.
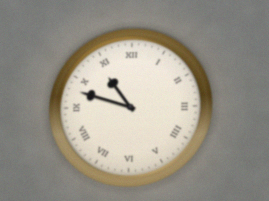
10:48
